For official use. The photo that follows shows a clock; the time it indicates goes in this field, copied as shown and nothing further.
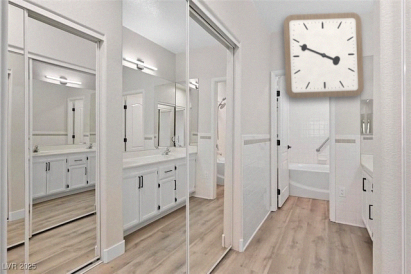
3:49
